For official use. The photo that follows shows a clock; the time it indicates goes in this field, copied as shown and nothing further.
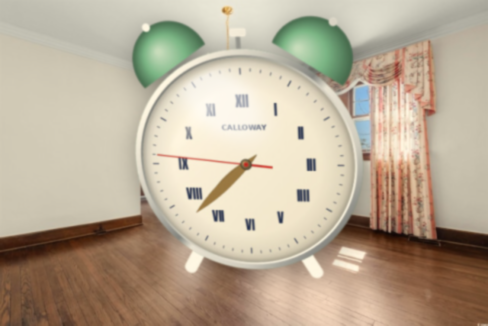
7:37:46
